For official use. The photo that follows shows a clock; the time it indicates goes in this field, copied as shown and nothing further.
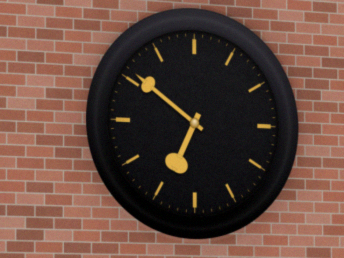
6:51
